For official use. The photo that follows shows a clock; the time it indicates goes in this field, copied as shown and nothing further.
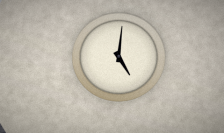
5:01
